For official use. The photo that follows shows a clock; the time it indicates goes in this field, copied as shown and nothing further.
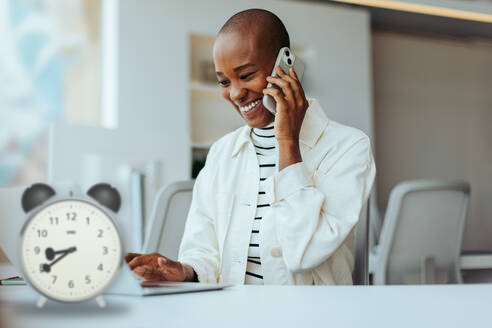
8:39
